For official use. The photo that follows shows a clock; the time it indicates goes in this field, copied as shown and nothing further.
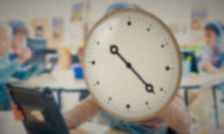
10:22
